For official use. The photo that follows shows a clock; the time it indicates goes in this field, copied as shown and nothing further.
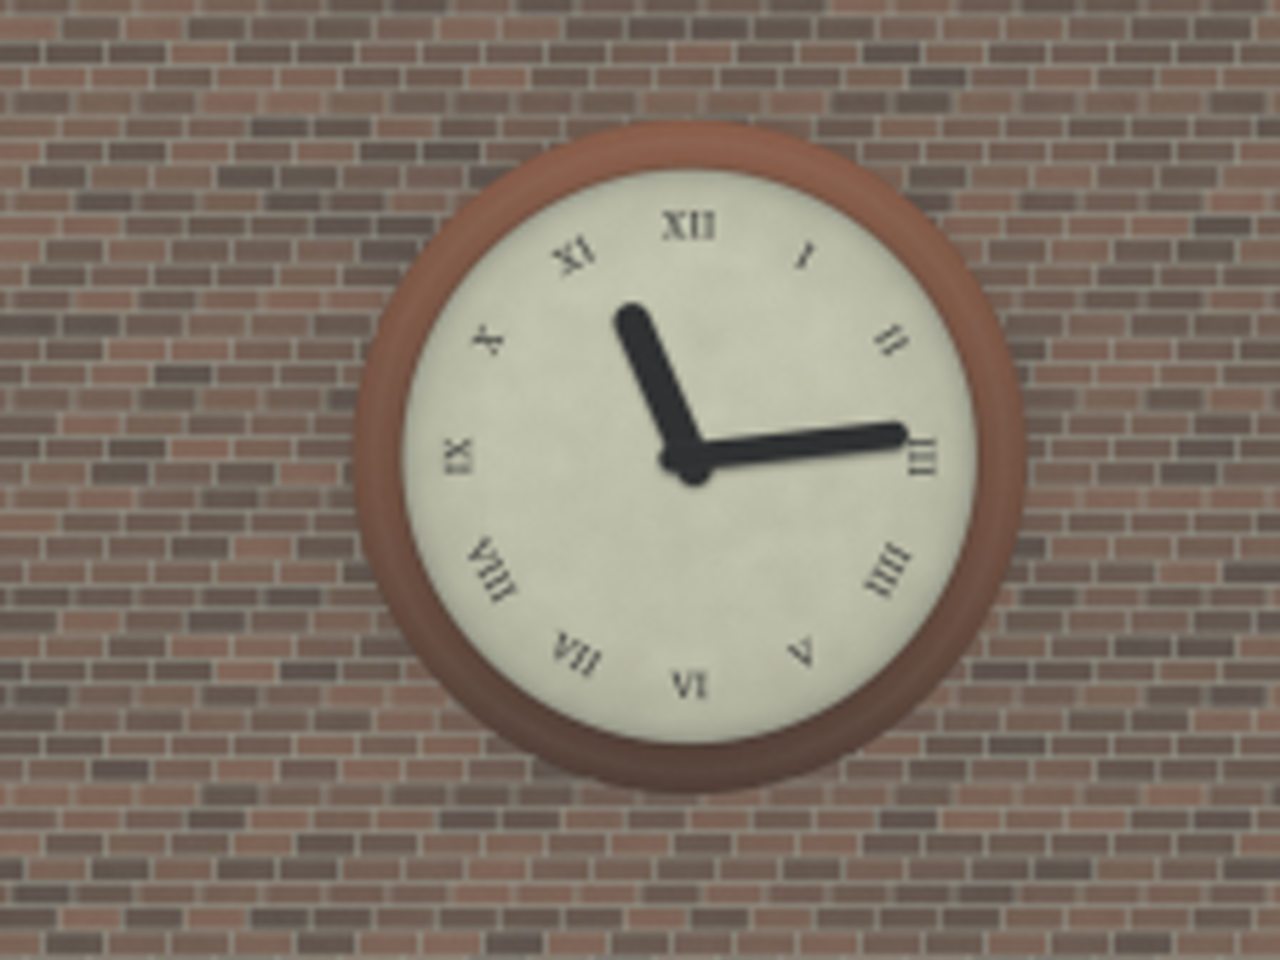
11:14
